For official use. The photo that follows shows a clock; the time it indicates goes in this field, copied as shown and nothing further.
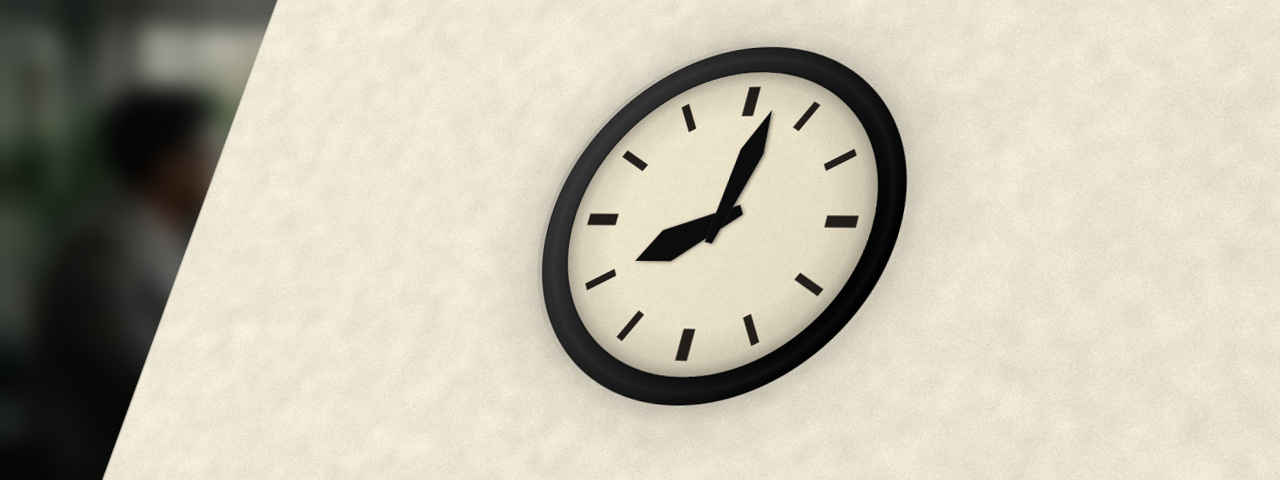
8:02
